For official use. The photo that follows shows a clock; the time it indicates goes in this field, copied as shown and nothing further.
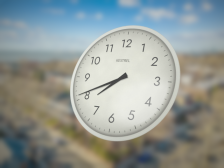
7:41
